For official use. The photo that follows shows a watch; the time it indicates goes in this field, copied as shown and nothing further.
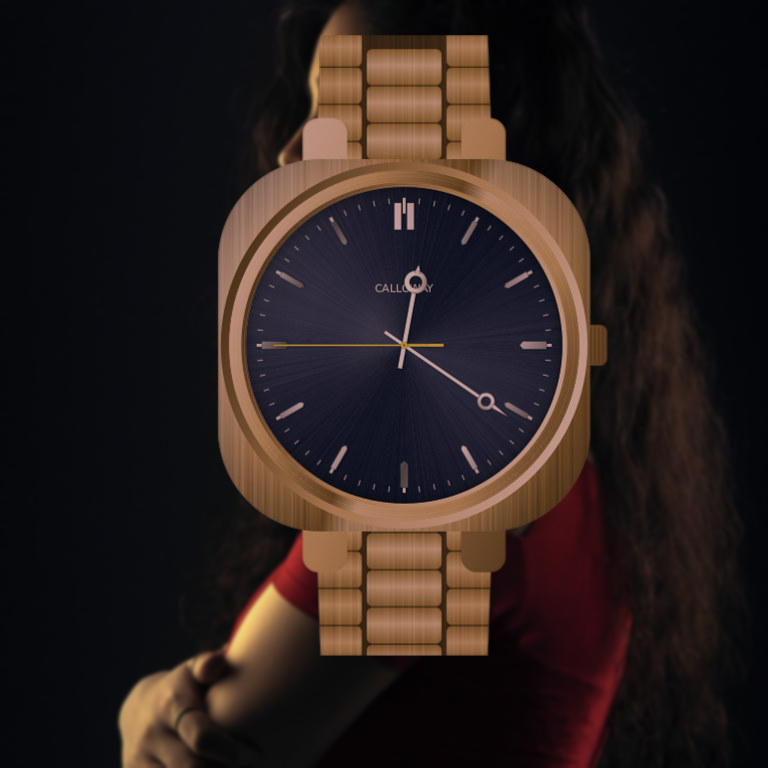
12:20:45
